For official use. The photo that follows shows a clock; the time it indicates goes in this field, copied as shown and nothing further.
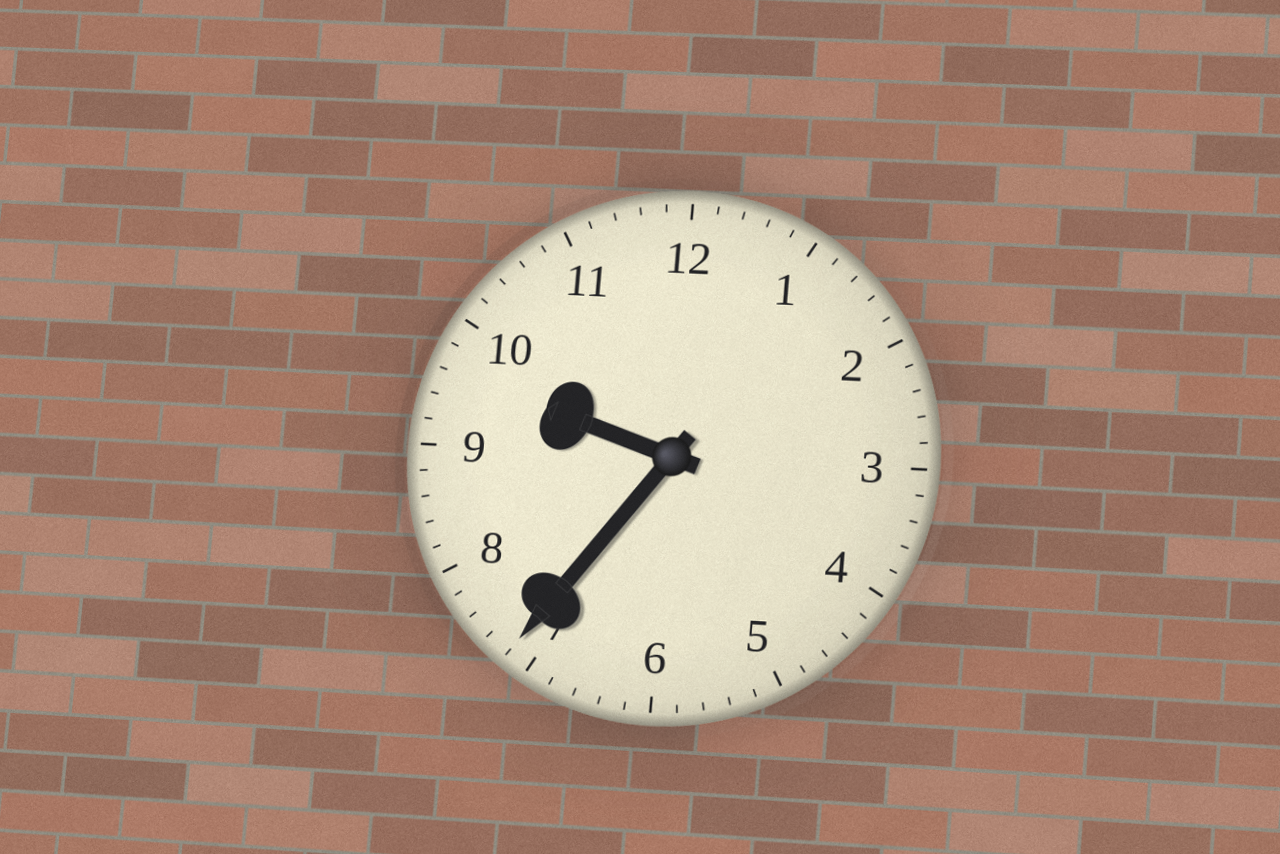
9:36
